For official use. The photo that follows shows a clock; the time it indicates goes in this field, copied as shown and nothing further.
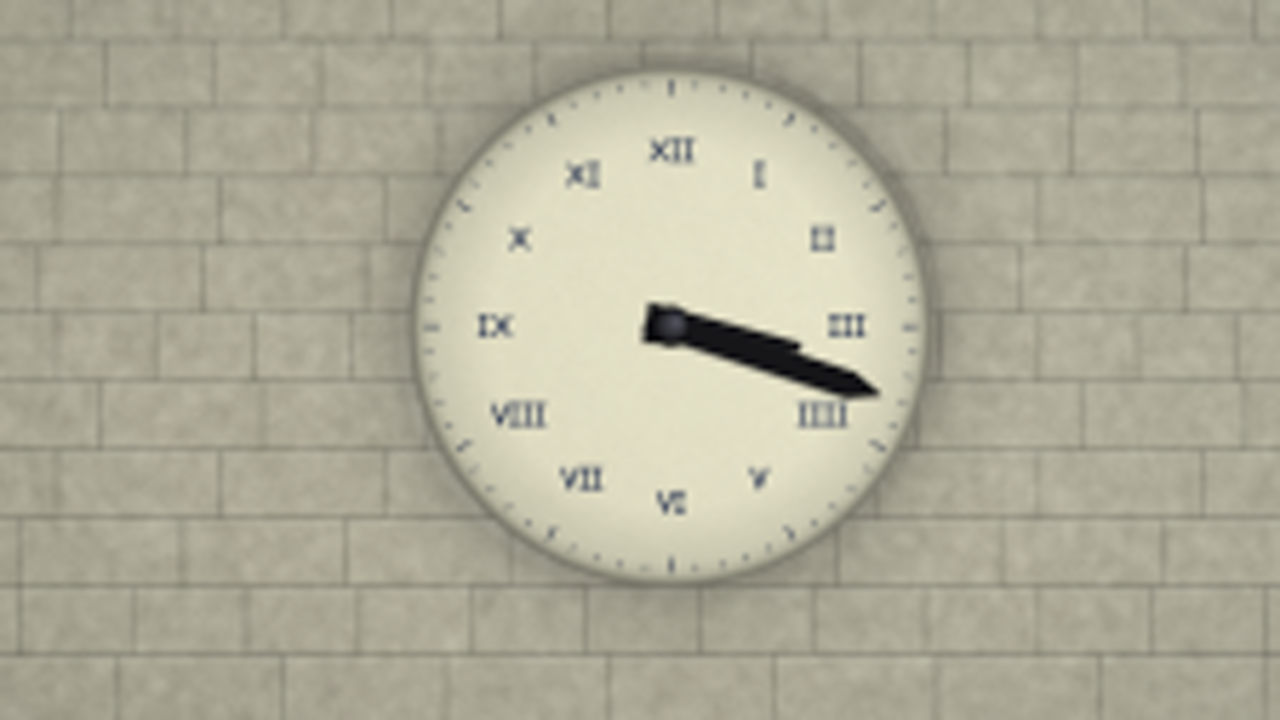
3:18
